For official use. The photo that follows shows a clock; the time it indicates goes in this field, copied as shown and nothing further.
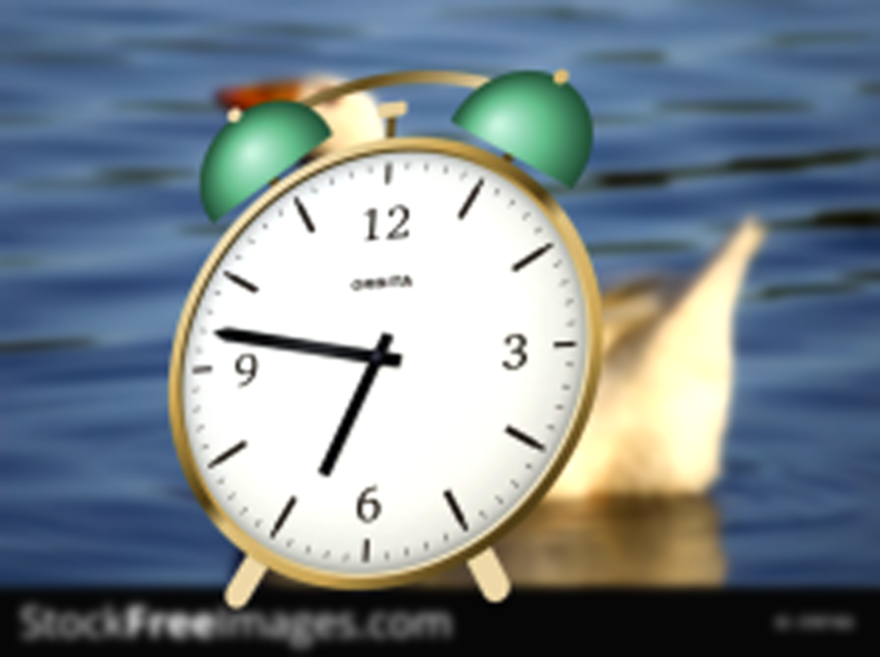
6:47
